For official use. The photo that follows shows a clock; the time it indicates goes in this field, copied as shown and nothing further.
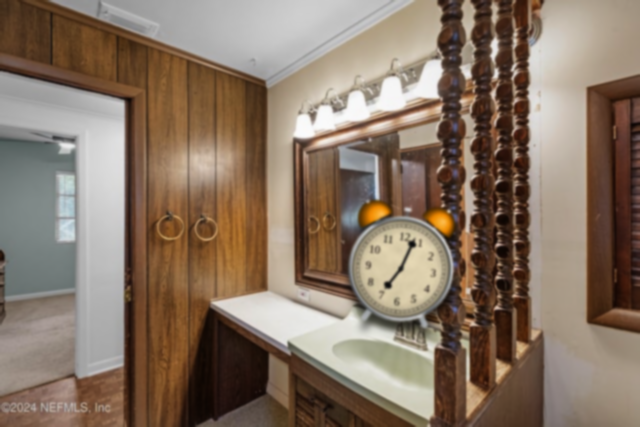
7:03
